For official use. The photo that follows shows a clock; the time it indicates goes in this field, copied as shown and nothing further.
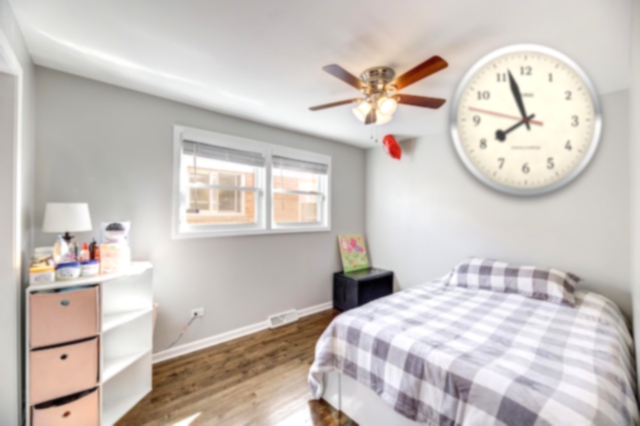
7:56:47
